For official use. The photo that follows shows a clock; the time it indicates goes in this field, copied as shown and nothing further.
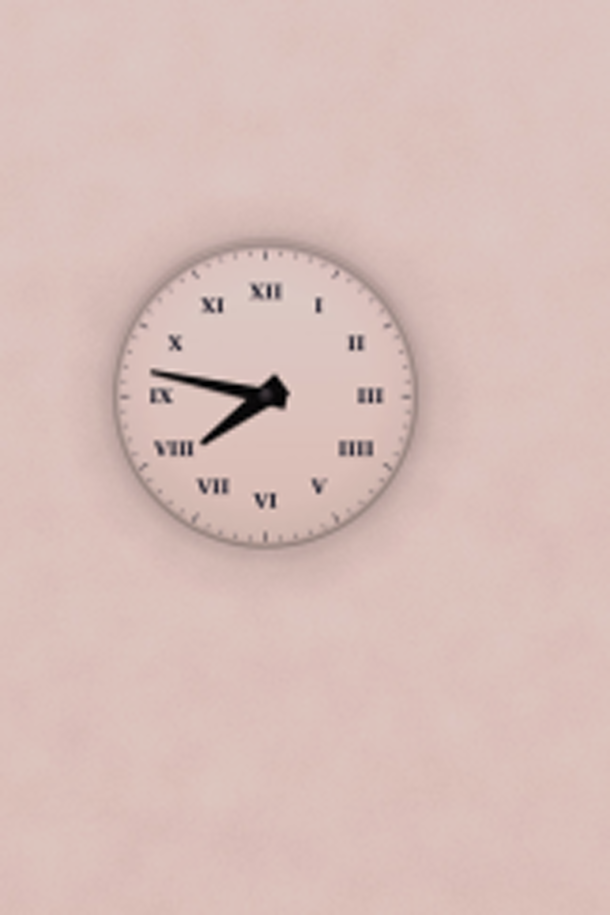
7:47
